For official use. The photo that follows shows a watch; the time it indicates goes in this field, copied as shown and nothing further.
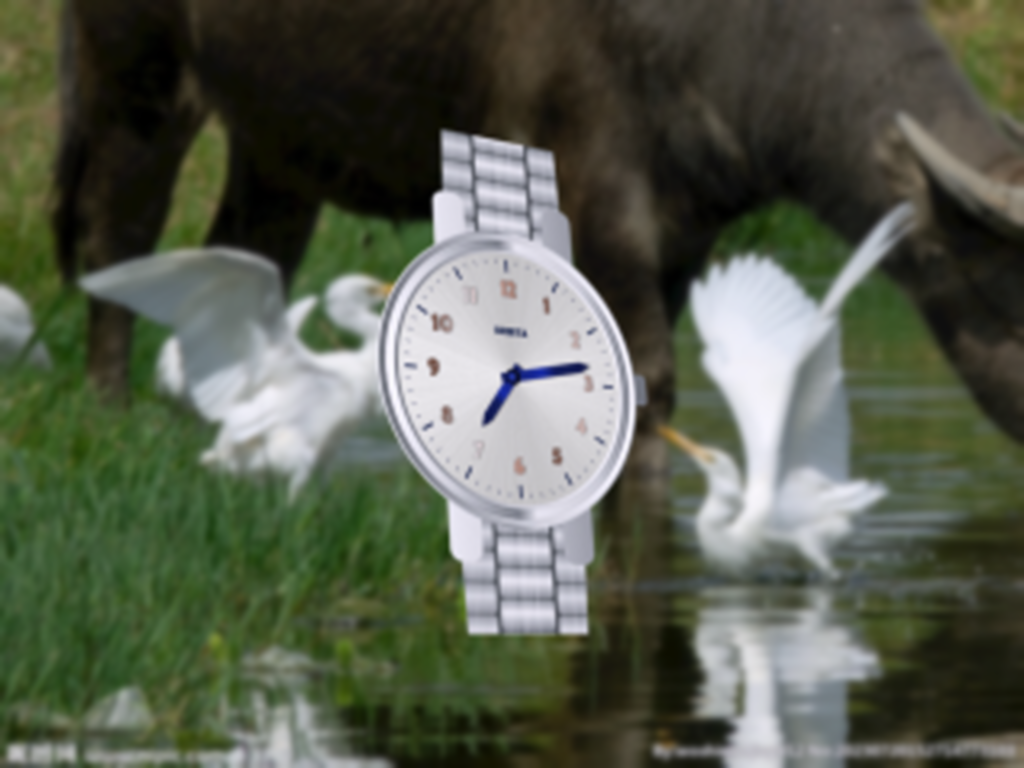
7:13
